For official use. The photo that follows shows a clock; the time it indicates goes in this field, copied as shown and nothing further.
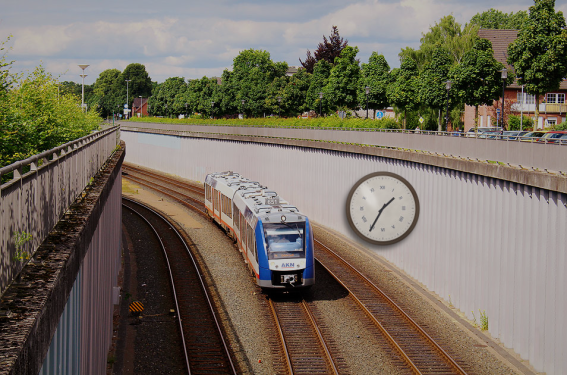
1:35
